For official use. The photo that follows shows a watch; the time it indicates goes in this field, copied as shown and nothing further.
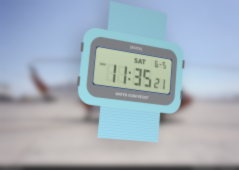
11:35:21
